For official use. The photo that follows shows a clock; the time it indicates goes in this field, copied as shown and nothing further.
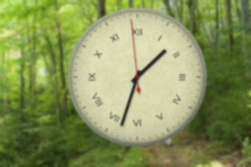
1:32:59
